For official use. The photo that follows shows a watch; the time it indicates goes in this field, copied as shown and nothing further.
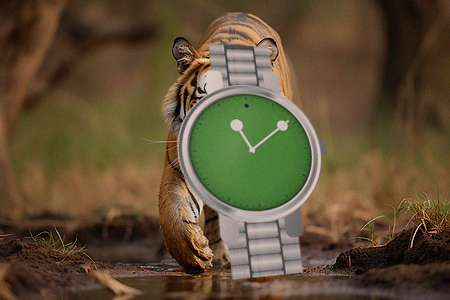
11:09
